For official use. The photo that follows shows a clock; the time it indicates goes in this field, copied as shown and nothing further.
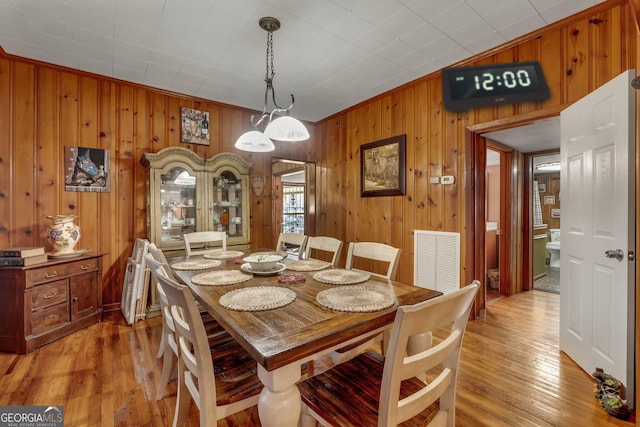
12:00
